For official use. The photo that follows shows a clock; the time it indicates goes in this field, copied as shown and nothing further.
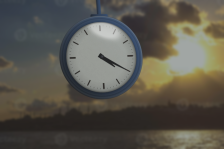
4:20
